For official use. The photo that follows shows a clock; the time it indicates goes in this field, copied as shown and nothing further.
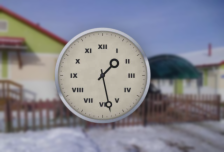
1:28
